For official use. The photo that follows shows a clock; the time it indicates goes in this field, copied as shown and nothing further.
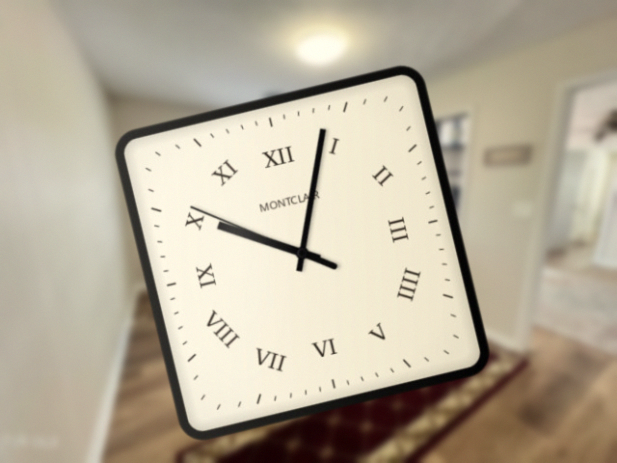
10:03:51
